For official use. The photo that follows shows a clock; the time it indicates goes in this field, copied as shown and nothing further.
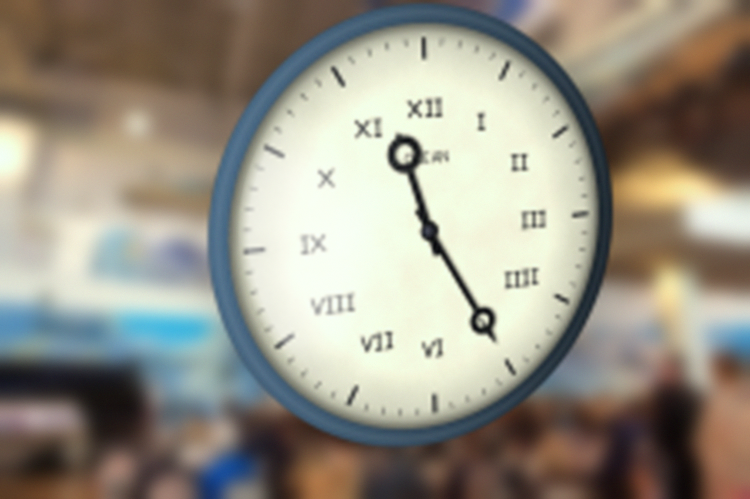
11:25
